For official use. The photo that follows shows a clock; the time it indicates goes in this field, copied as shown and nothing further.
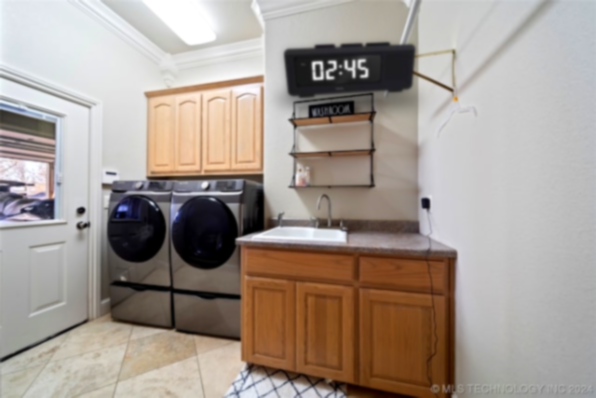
2:45
